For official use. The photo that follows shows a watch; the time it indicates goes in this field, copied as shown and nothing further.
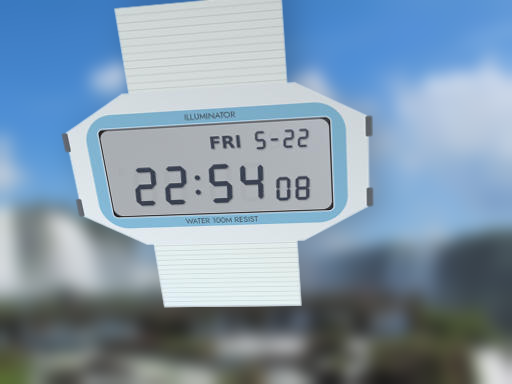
22:54:08
